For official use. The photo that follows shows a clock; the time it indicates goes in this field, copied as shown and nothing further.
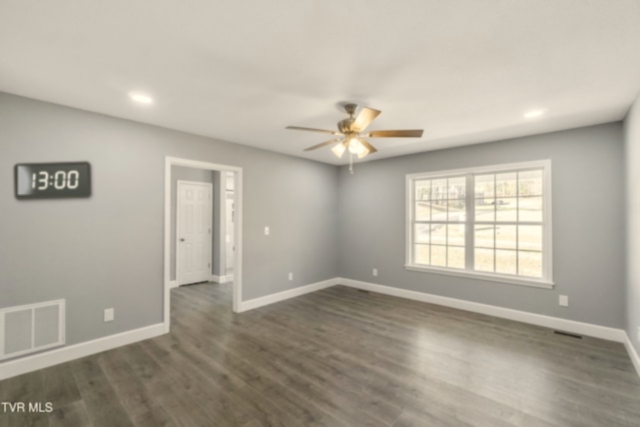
13:00
